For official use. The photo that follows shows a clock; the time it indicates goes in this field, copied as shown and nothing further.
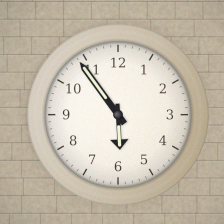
5:54
